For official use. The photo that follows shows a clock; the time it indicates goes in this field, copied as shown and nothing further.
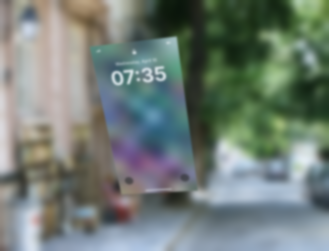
7:35
